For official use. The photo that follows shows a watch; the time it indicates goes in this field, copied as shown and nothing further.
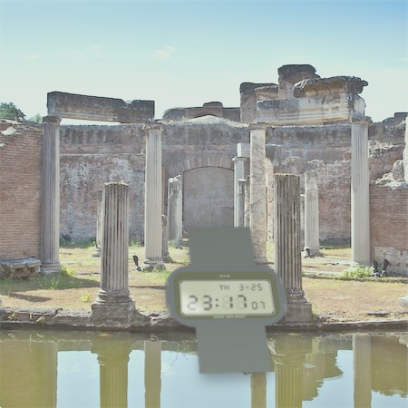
23:17:07
